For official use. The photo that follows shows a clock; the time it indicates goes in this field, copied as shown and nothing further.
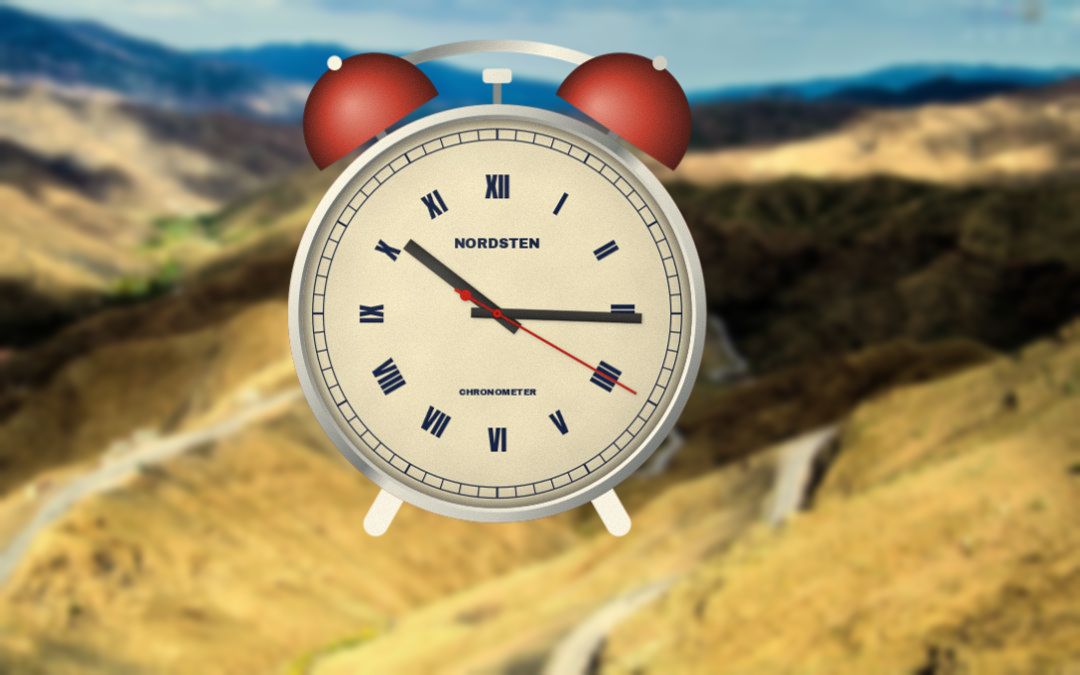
10:15:20
